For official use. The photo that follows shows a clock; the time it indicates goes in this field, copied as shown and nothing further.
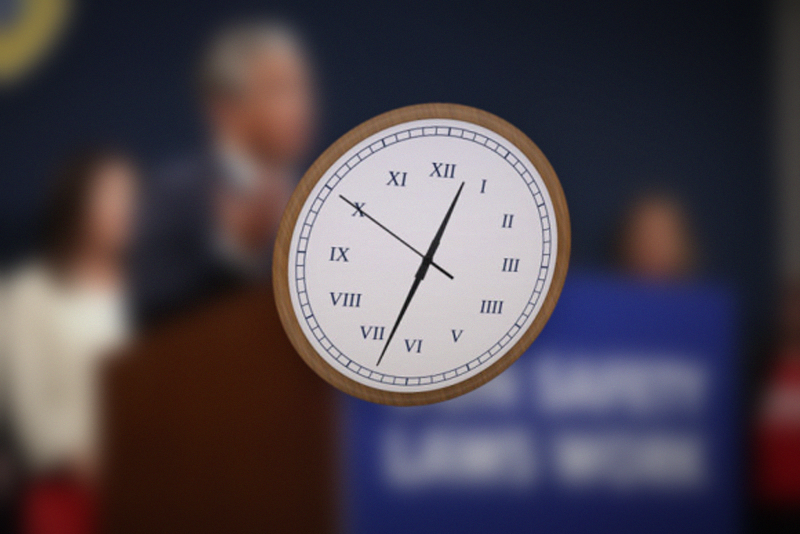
12:32:50
